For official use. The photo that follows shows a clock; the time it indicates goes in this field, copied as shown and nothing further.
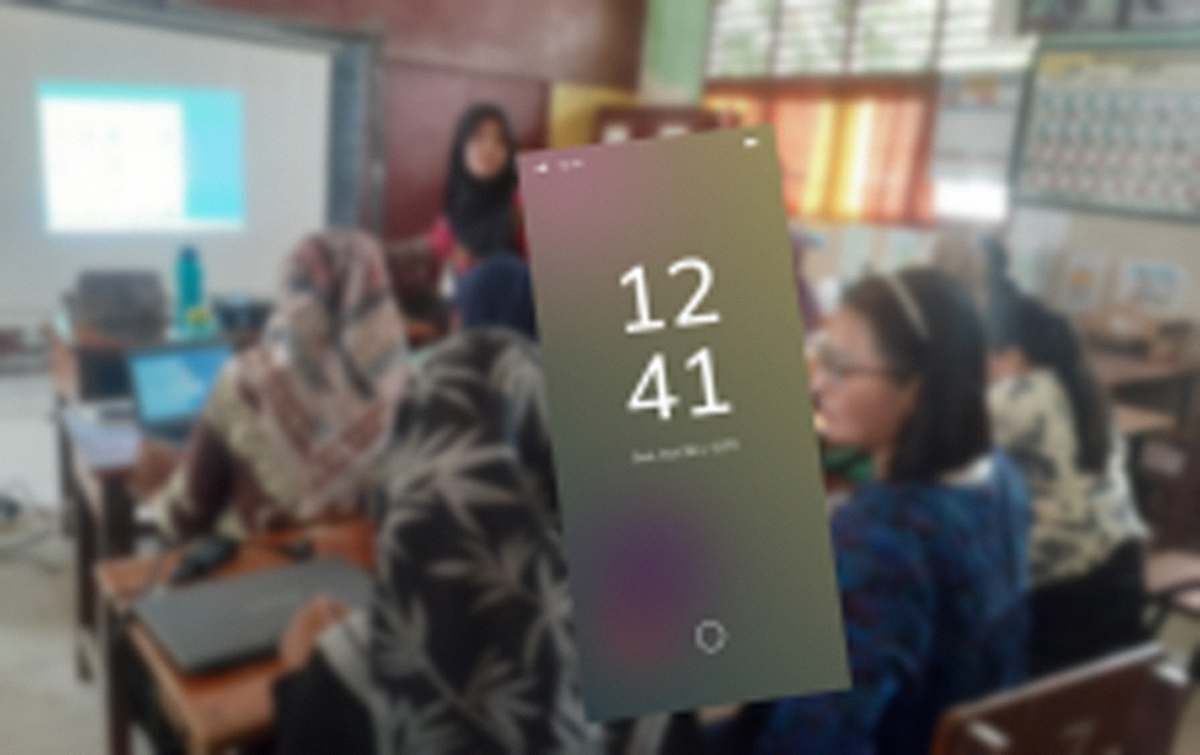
12:41
